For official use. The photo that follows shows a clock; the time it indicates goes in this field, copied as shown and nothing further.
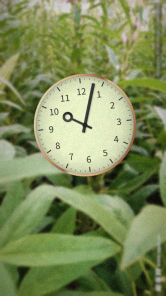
10:03
